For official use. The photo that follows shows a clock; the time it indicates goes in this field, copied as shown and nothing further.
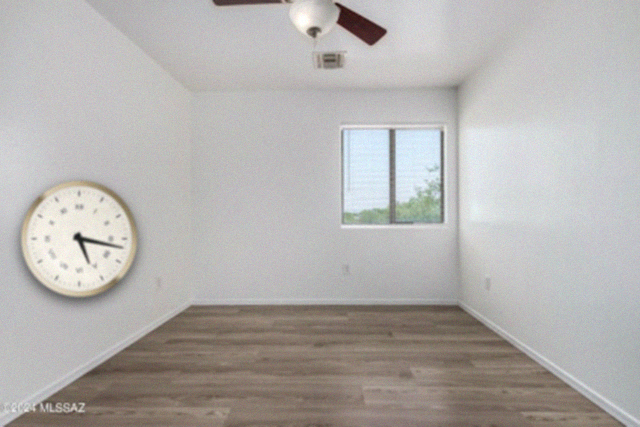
5:17
